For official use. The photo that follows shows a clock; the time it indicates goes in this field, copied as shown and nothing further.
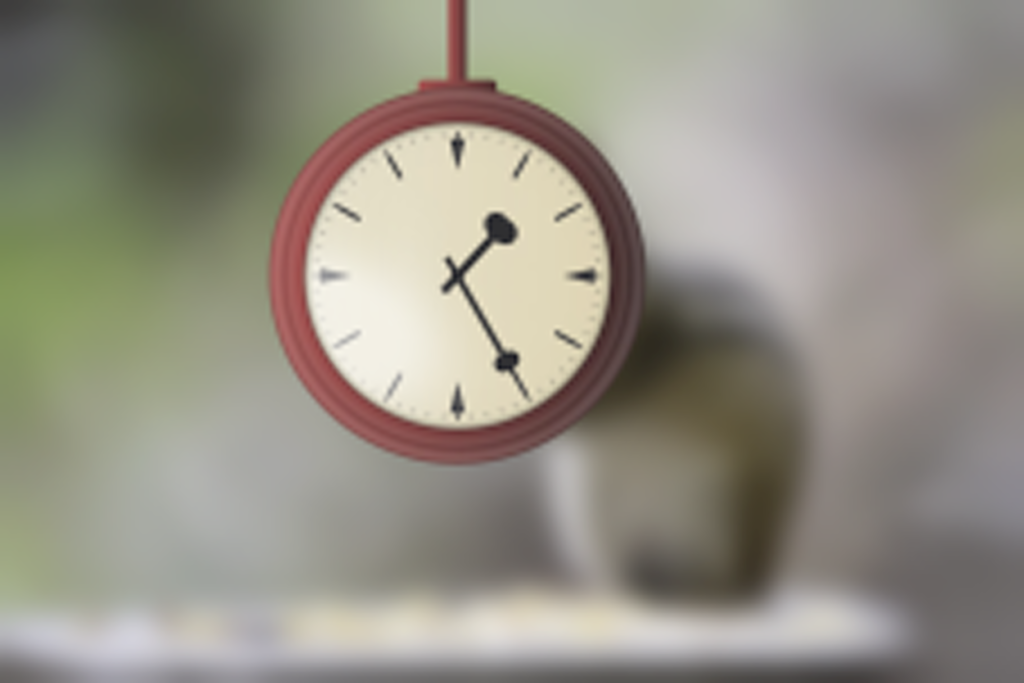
1:25
